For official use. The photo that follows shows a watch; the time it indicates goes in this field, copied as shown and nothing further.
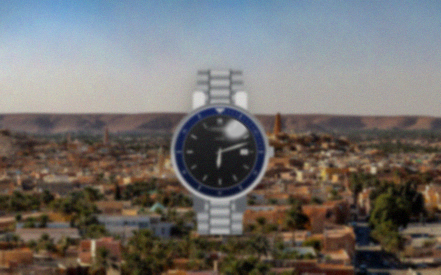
6:12
